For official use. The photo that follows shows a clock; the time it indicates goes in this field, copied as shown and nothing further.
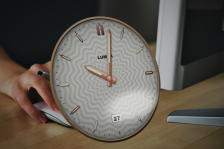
10:02
